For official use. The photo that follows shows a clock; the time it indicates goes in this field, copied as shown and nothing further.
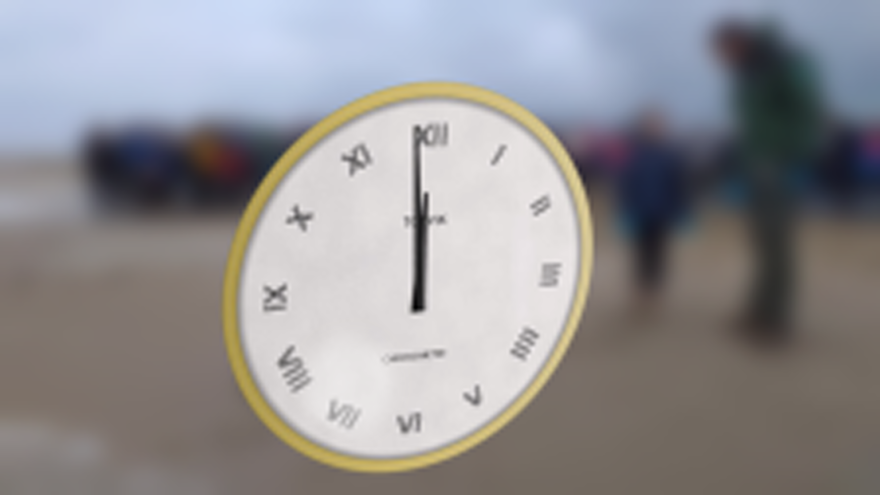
11:59
